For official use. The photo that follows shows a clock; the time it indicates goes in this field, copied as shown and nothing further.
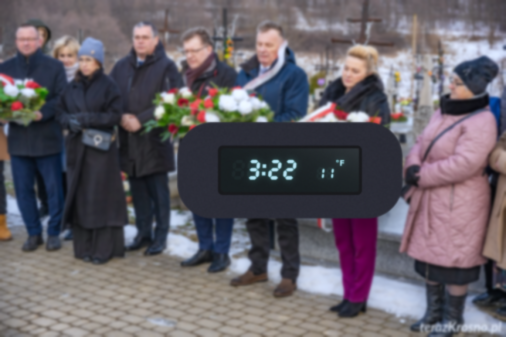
3:22
